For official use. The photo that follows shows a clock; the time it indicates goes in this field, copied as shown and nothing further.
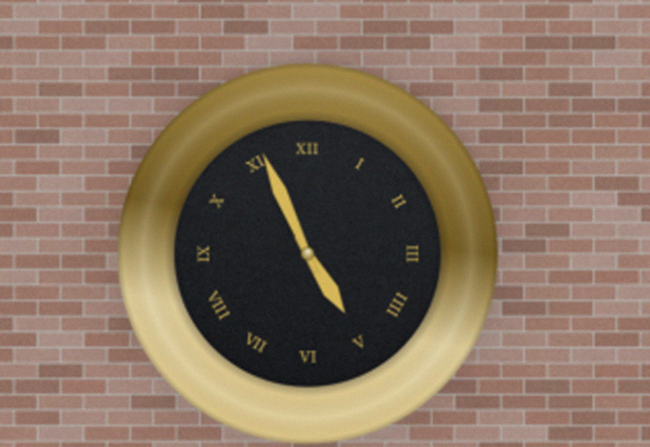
4:56
